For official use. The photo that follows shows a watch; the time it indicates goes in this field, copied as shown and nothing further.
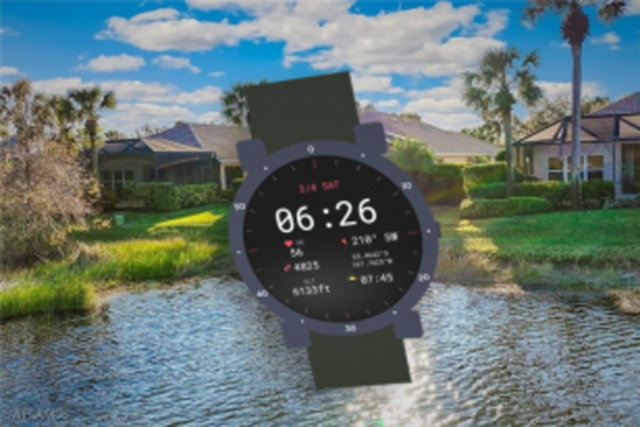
6:26
